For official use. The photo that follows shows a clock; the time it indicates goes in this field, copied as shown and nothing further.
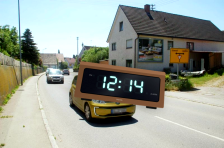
12:14
